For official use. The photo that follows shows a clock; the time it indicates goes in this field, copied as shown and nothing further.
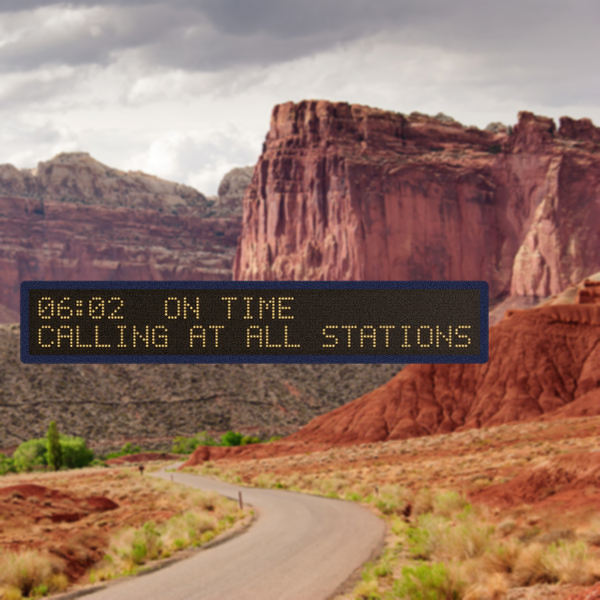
6:02
